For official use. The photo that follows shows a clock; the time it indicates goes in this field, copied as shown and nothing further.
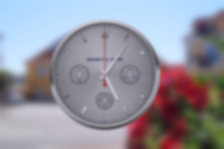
5:06
